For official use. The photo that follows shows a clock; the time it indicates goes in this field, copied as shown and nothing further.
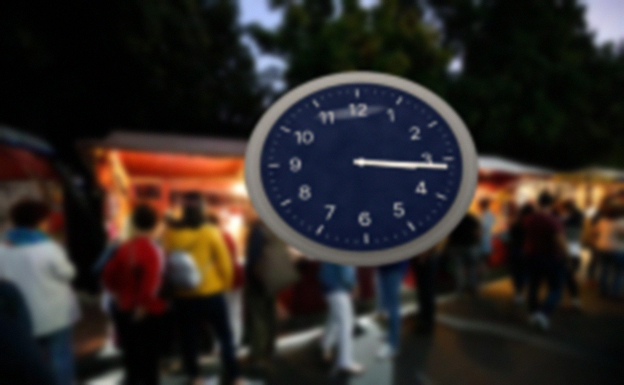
3:16
